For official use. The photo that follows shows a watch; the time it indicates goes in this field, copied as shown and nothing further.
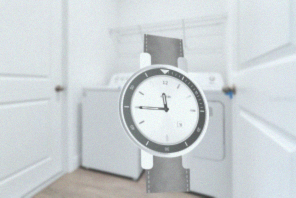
11:45
